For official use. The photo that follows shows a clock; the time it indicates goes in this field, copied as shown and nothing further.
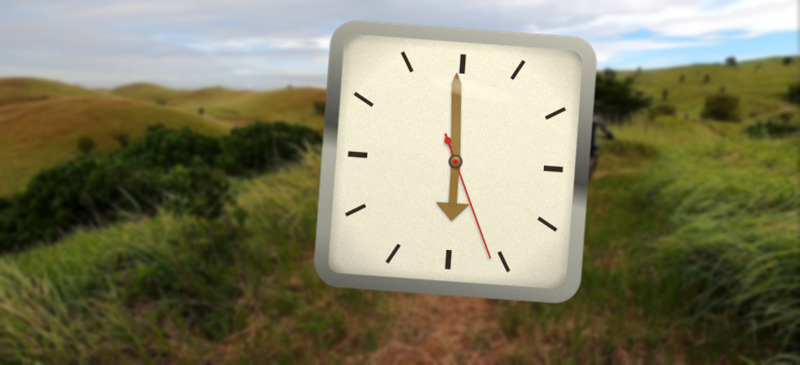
5:59:26
